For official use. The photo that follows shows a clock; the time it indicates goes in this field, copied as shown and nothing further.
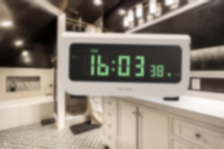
16:03:38
